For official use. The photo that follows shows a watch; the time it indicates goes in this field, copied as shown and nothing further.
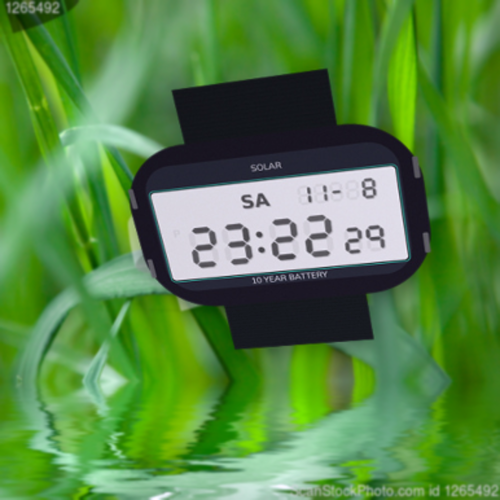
23:22:29
